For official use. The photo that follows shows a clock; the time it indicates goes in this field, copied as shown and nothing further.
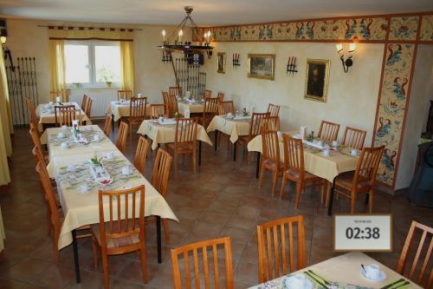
2:38
